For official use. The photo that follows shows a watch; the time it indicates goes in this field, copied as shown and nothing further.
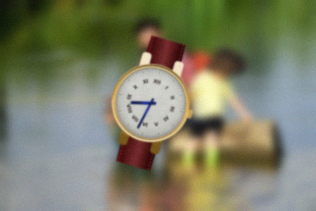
8:32
